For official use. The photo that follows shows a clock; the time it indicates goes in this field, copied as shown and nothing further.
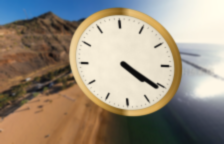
4:21
